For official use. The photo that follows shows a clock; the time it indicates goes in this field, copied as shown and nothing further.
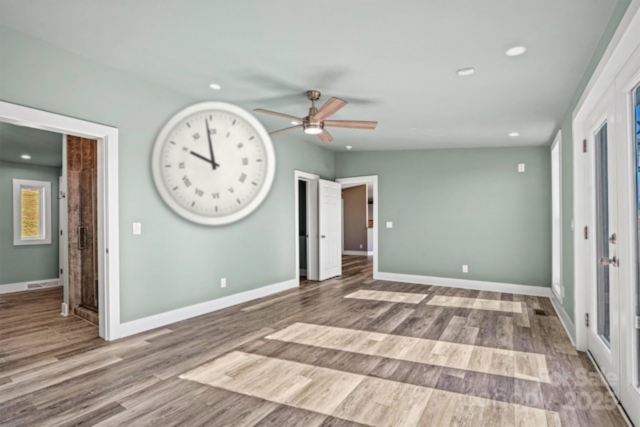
9:59
